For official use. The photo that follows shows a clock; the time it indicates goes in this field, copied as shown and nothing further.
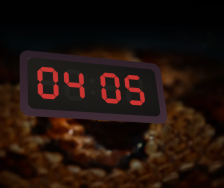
4:05
